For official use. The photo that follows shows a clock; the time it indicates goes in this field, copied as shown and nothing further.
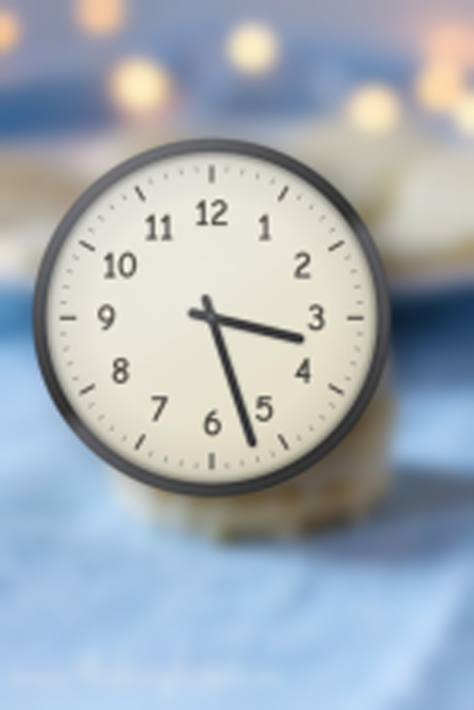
3:27
